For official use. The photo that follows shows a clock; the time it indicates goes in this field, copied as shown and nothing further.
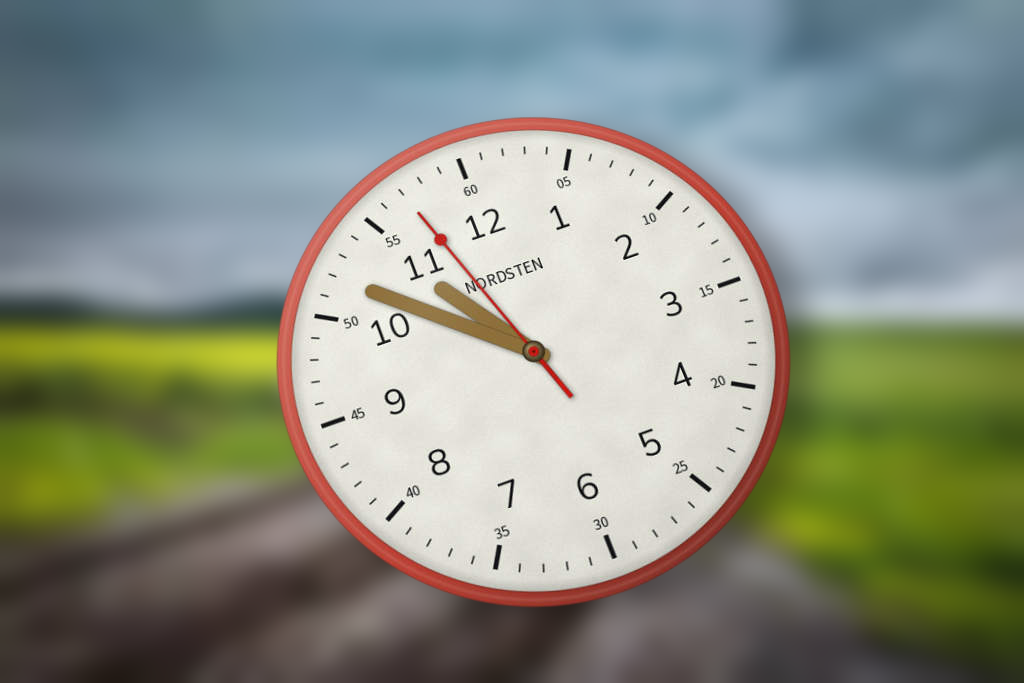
10:51:57
